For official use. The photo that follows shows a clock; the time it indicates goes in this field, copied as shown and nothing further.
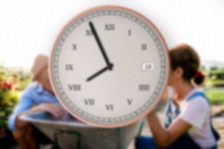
7:56
